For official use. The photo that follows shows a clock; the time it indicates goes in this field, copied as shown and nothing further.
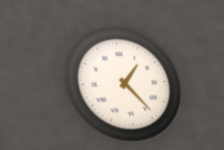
1:24
